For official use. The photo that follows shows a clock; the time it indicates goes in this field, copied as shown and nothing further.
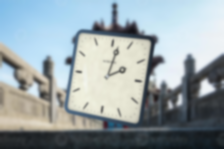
2:02
